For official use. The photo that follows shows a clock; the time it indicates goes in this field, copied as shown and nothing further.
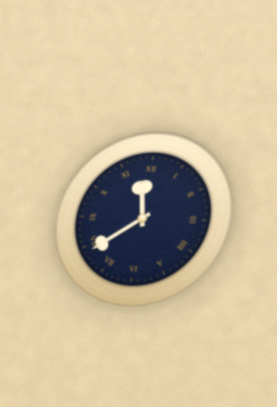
11:39
